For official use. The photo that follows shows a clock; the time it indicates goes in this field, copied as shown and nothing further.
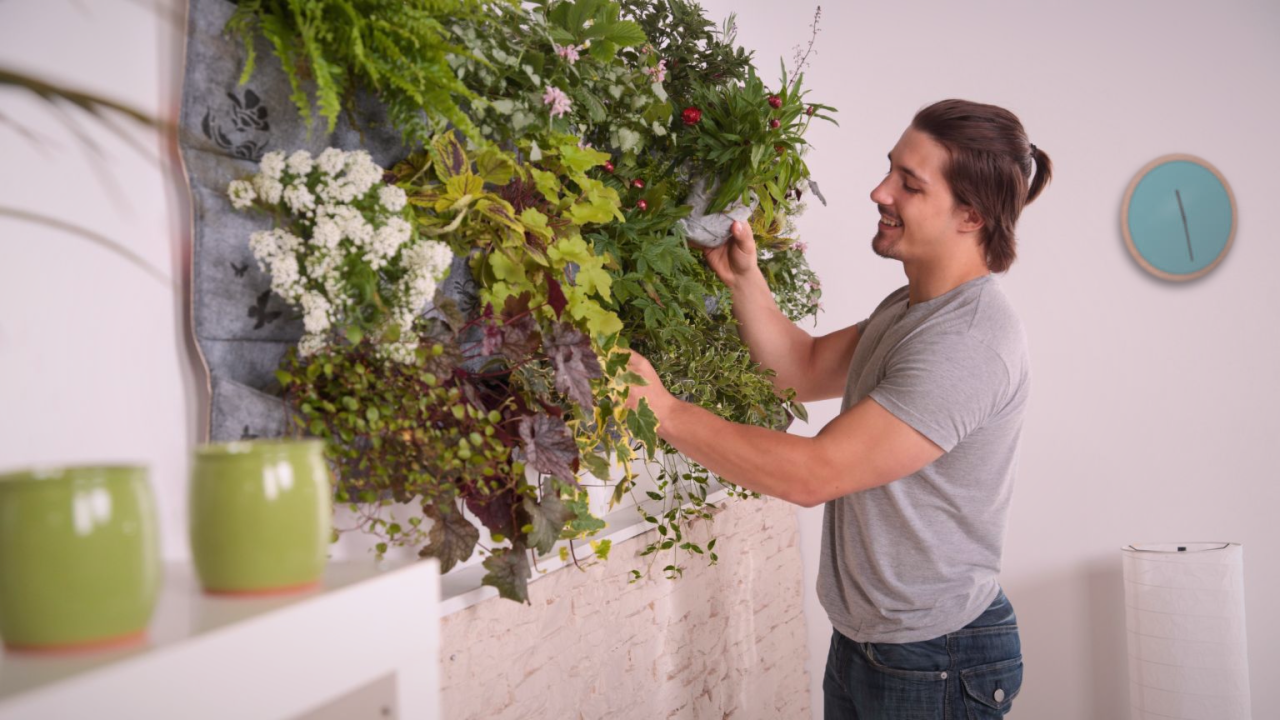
11:28
